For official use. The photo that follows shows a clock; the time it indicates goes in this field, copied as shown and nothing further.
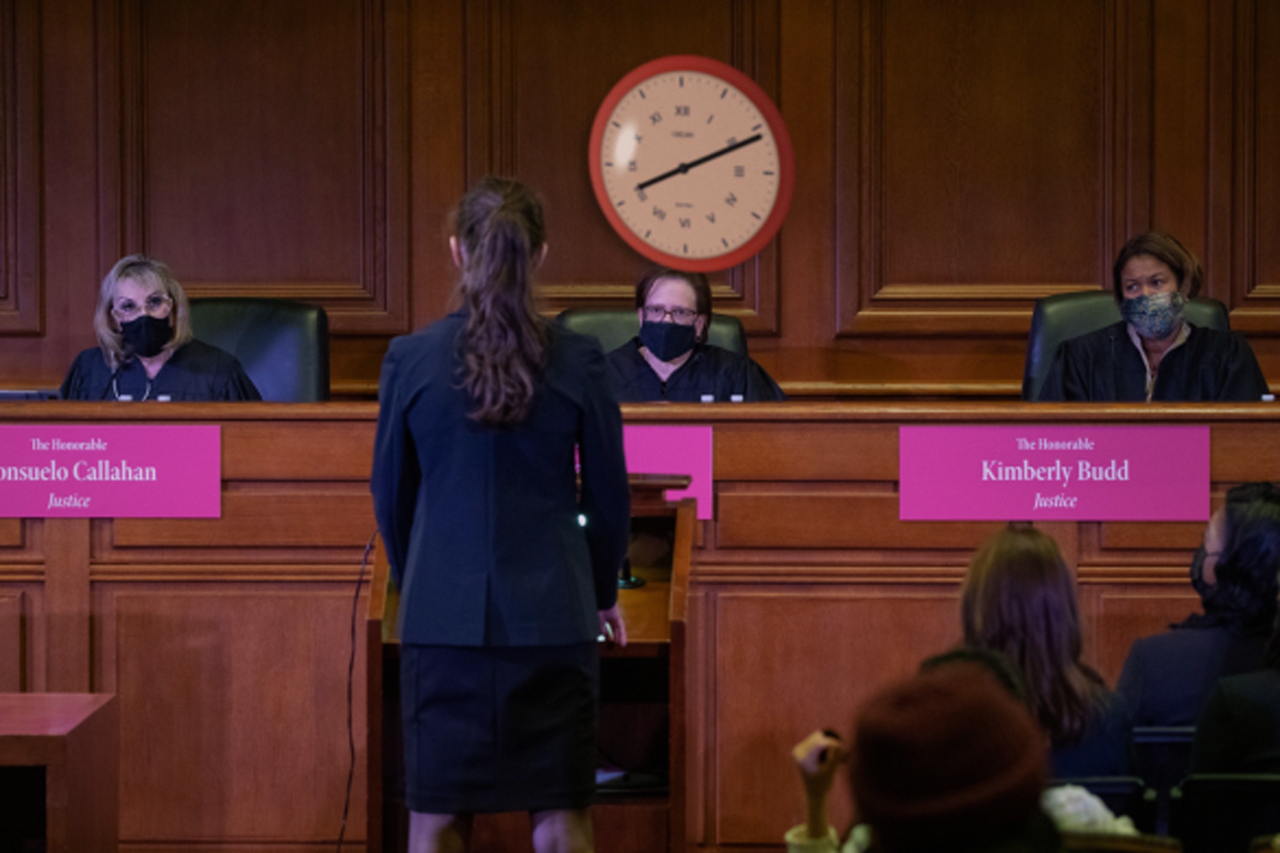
8:11
